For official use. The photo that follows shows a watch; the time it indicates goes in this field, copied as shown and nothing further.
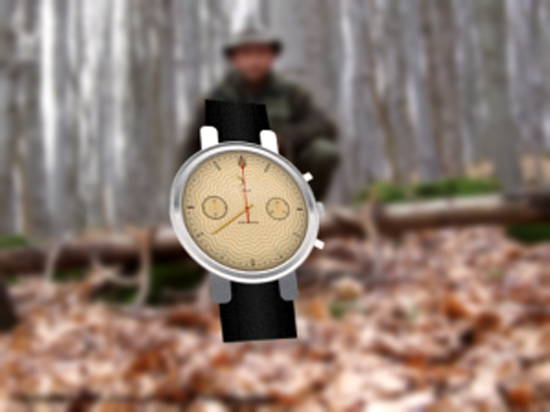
11:39
